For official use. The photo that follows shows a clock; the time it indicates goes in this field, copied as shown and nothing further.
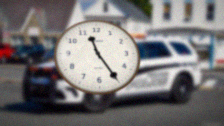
11:25
